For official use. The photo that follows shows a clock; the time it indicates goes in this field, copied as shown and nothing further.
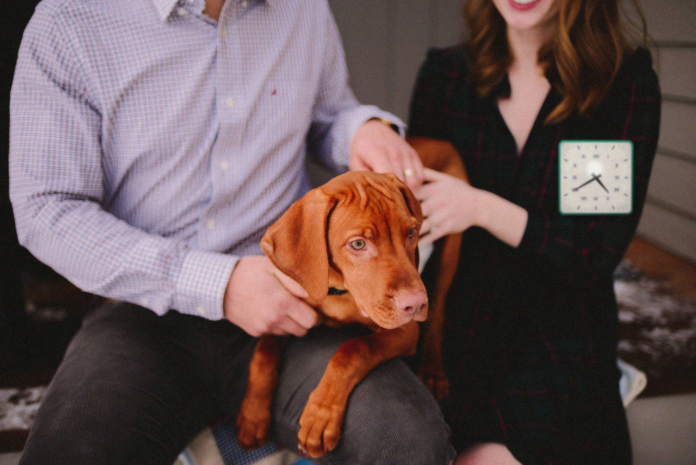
4:40
